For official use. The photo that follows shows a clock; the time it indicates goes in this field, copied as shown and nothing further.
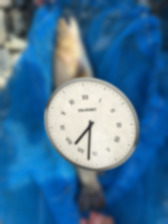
7:32
